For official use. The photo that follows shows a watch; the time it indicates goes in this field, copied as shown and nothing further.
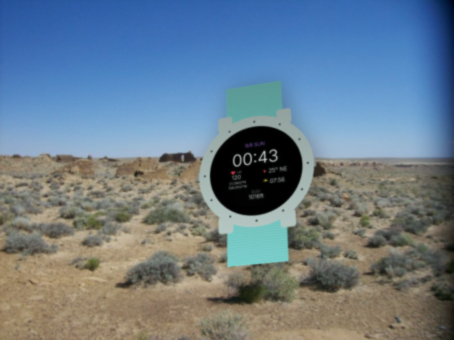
0:43
